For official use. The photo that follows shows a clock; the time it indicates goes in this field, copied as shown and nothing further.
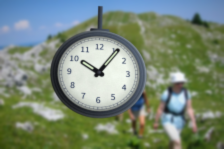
10:06
